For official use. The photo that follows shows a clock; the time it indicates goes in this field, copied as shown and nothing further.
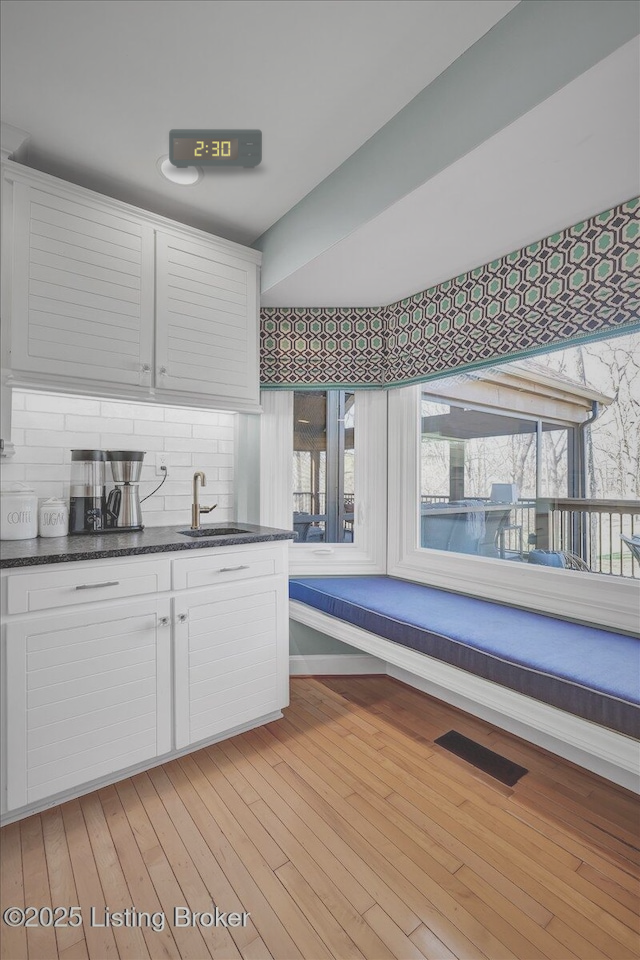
2:30
